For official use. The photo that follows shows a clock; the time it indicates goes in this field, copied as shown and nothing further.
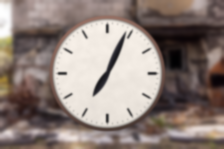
7:04
